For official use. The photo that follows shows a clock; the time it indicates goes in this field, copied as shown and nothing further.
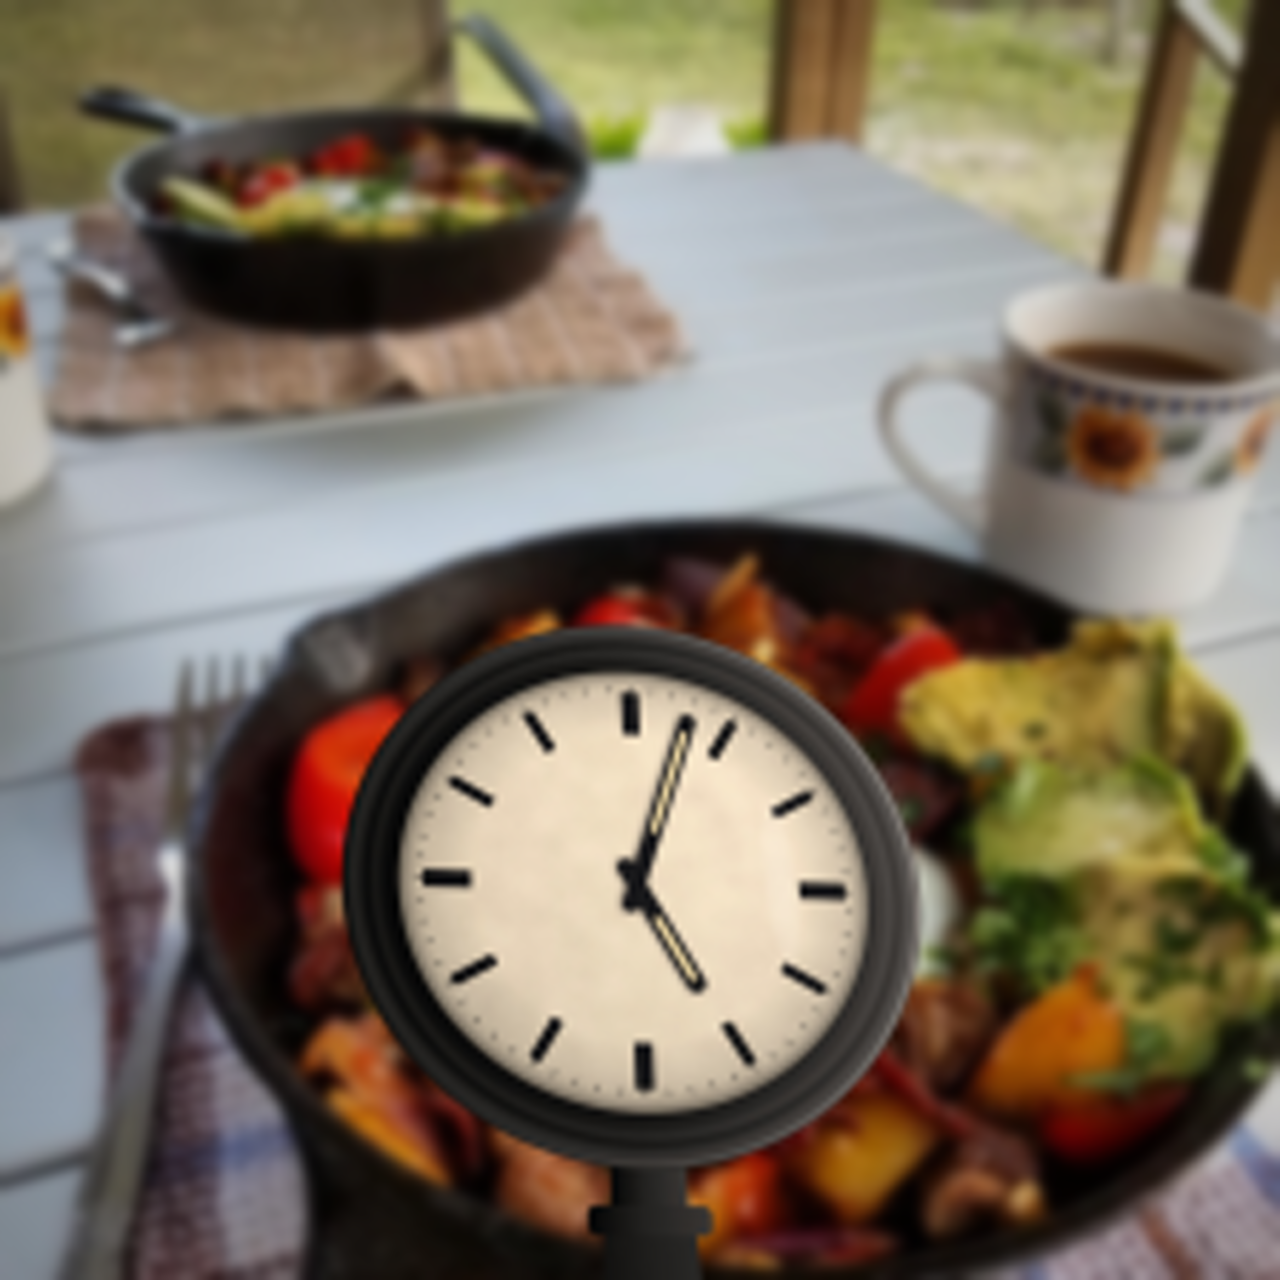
5:03
